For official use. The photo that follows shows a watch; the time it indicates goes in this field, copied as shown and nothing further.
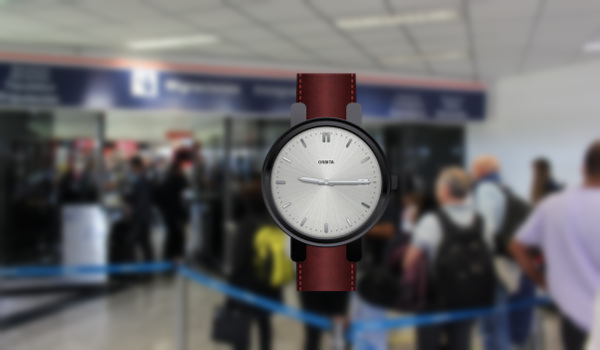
9:15
